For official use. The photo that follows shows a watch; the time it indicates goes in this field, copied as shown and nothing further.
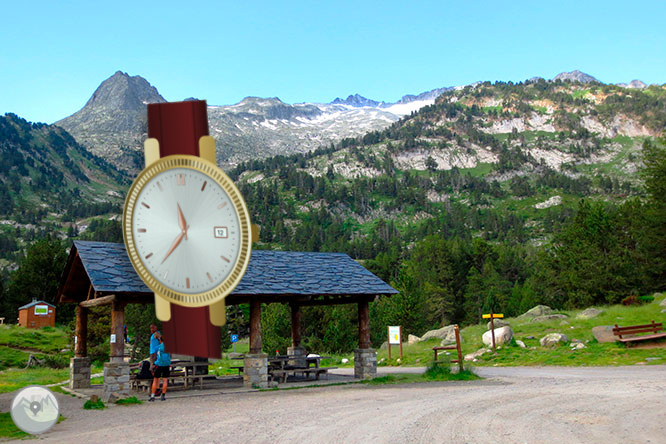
11:37
